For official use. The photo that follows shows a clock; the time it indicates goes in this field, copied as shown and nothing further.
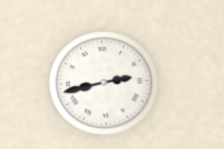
2:43
